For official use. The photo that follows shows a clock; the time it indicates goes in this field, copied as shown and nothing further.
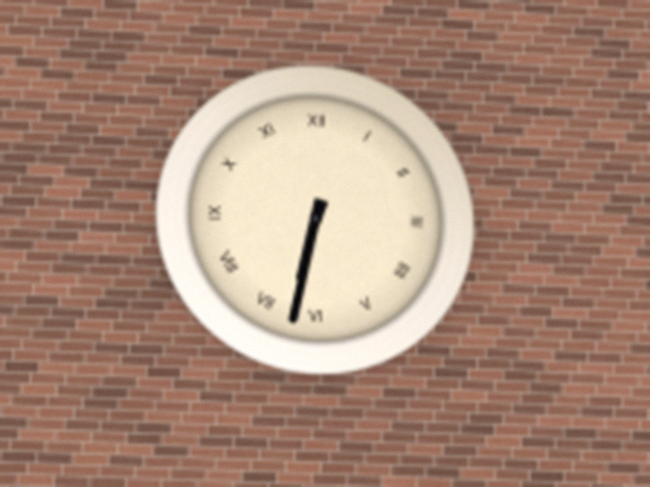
6:32
